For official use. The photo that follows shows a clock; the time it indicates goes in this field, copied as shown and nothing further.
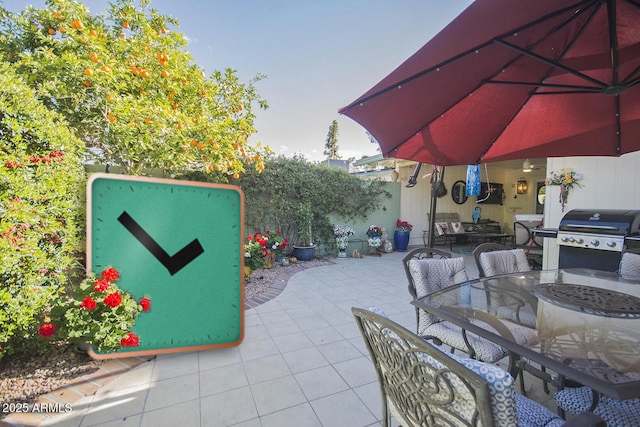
1:52
